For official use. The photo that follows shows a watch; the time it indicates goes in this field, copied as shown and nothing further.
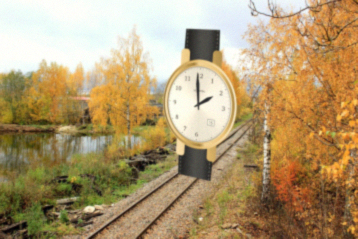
1:59
